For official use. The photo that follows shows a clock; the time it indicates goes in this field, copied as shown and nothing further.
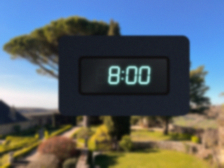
8:00
